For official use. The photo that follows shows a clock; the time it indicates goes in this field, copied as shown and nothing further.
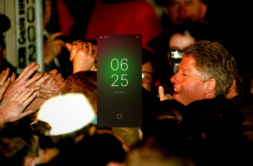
6:25
